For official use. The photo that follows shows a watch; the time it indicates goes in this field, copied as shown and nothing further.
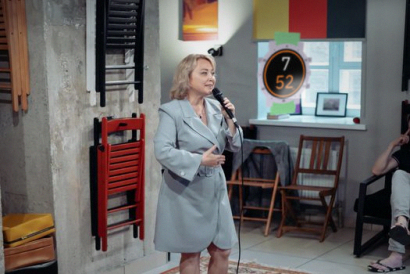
7:52
